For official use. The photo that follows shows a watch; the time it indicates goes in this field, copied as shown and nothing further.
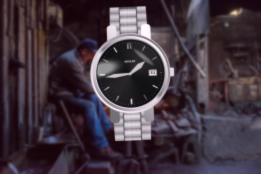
1:44
